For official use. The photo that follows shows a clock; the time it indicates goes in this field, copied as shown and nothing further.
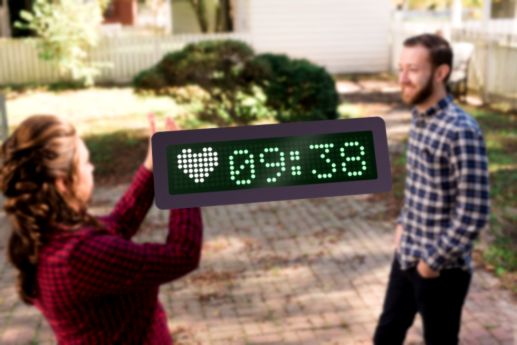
9:38
